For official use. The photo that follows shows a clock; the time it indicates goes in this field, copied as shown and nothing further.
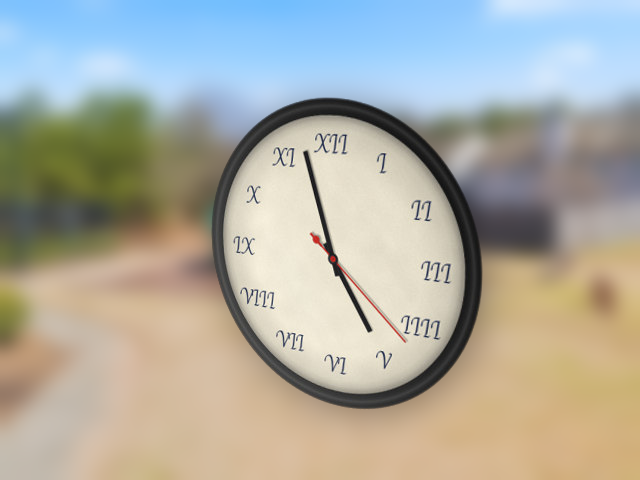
4:57:22
